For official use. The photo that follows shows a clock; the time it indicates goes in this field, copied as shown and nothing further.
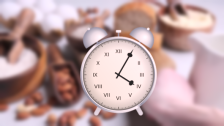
4:05
